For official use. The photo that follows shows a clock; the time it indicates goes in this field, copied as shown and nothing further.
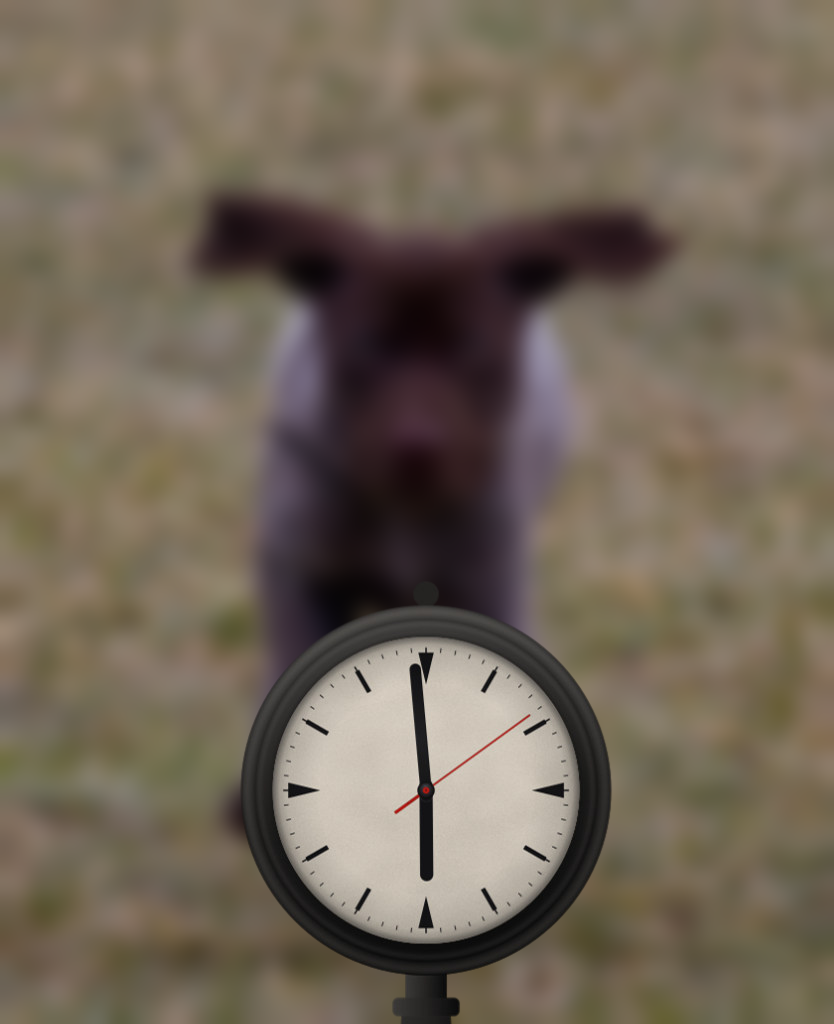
5:59:09
